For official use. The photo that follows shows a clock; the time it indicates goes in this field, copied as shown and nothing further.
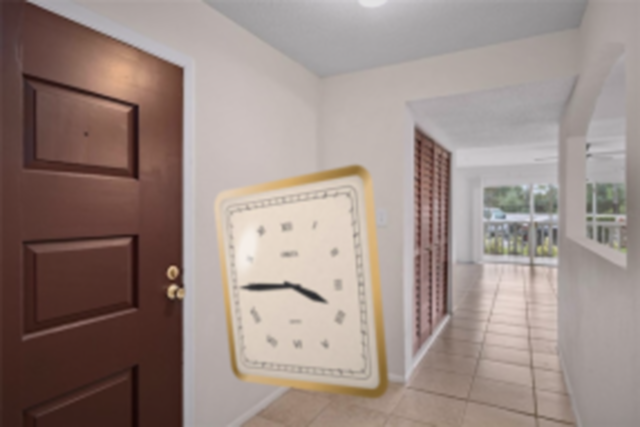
3:45
